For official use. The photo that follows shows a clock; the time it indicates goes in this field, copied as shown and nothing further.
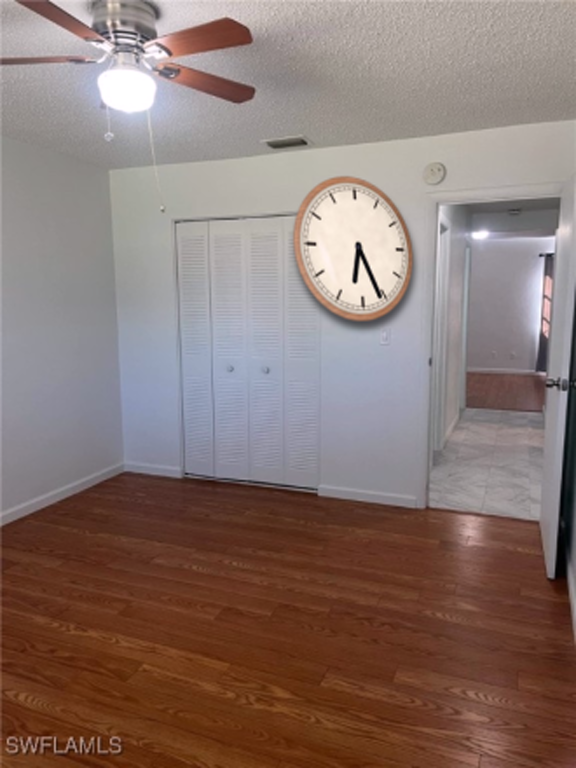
6:26
